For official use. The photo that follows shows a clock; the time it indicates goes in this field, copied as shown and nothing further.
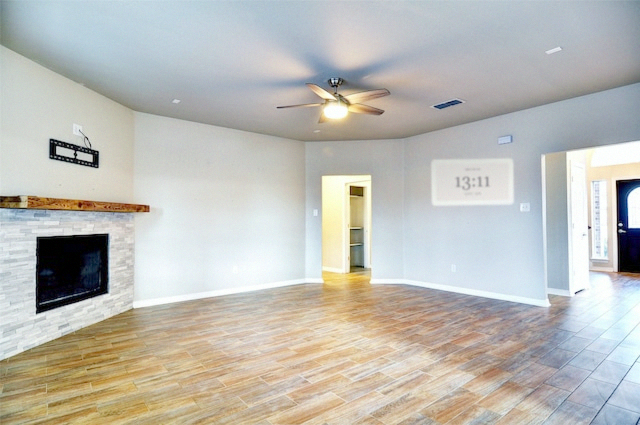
13:11
